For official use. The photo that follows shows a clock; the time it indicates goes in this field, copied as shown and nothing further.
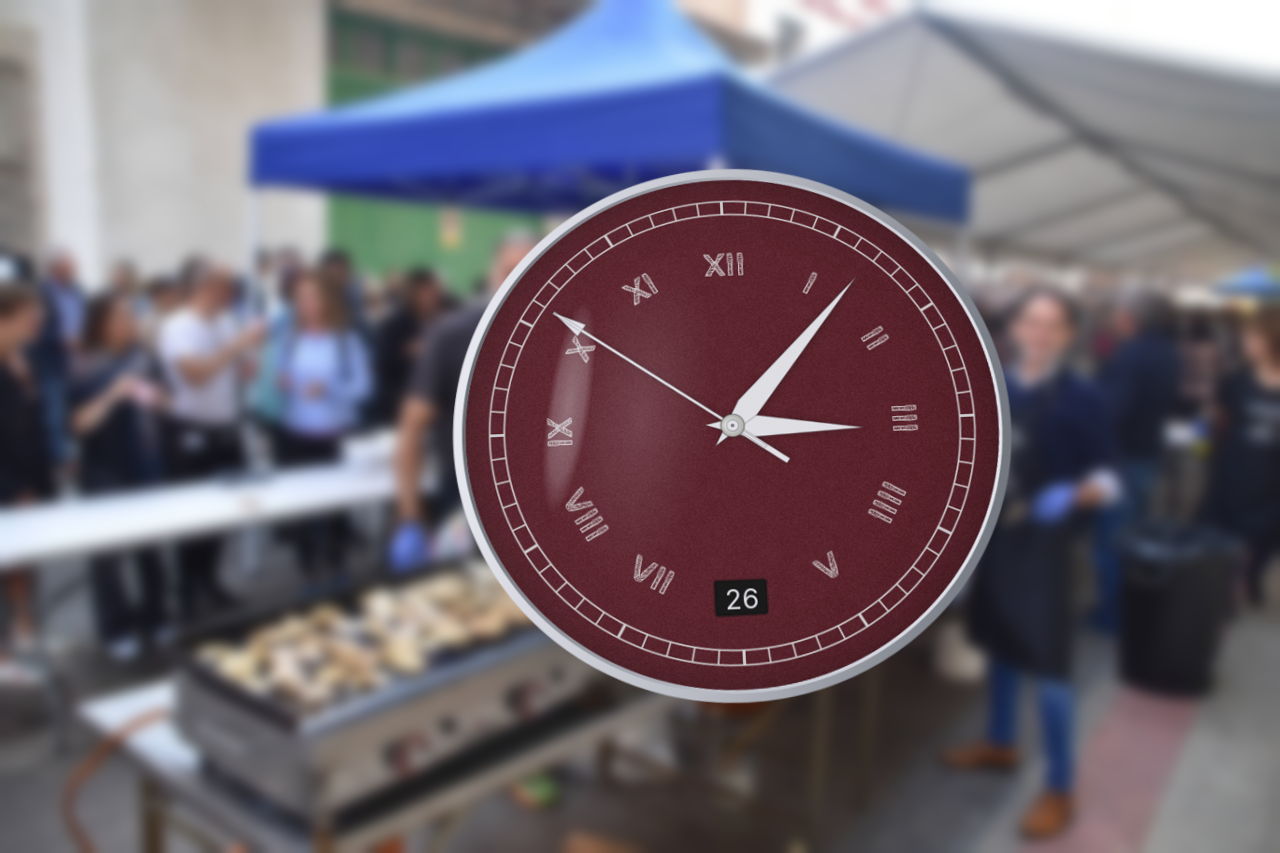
3:06:51
